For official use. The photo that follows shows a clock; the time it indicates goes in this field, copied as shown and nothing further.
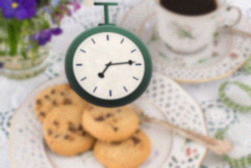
7:14
